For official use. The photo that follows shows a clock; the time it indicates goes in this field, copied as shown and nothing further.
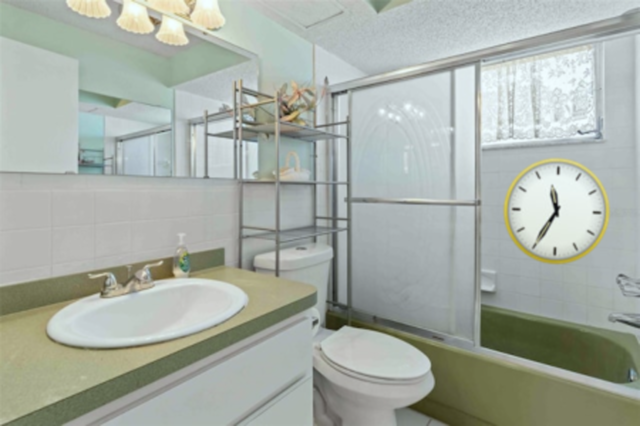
11:35
